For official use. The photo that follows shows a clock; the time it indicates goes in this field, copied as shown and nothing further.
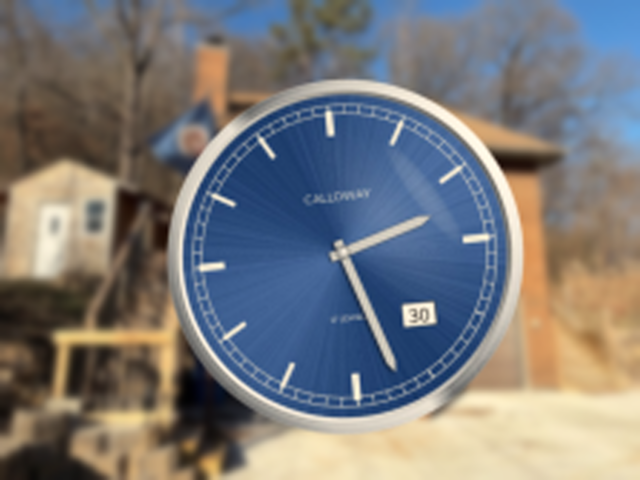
2:27
